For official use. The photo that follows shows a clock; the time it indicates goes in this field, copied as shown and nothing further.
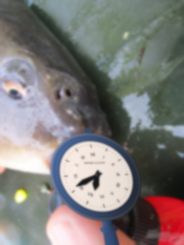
6:41
